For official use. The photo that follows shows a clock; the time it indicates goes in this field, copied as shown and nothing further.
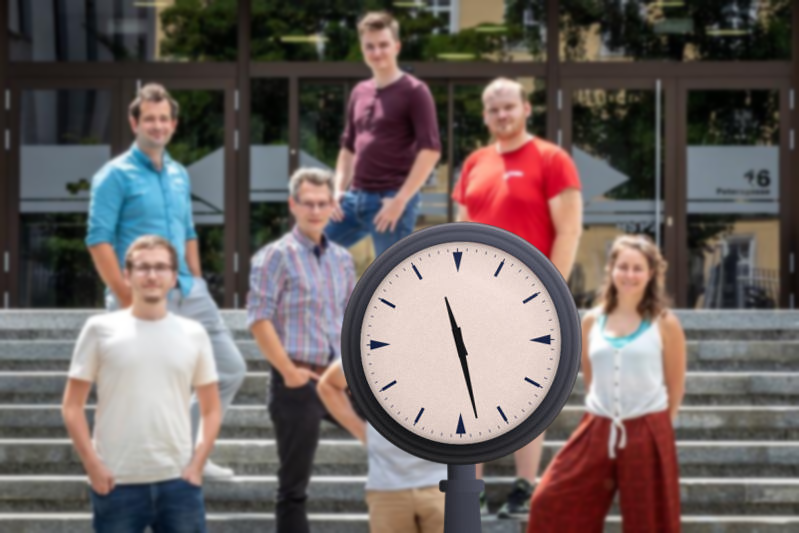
11:28
